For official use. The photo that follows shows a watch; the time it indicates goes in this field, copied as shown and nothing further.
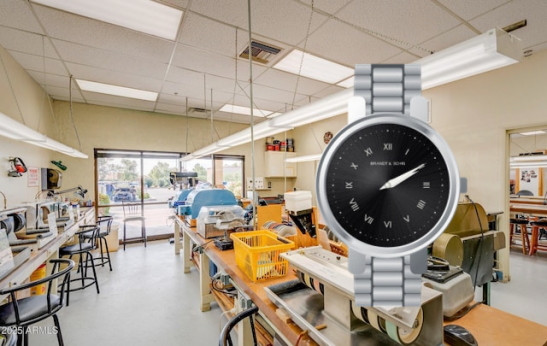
2:10
